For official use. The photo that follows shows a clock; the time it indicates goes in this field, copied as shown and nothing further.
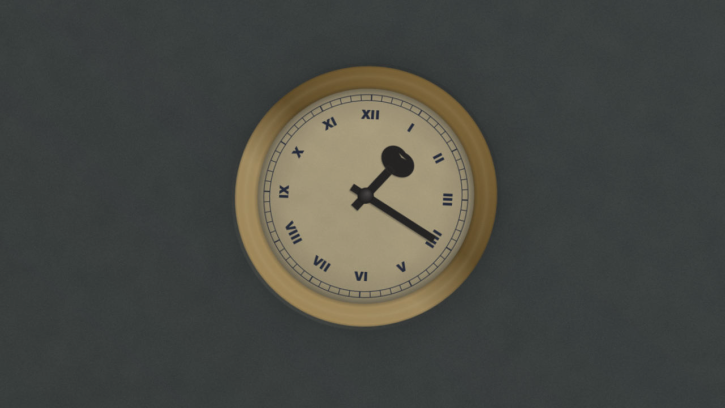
1:20
